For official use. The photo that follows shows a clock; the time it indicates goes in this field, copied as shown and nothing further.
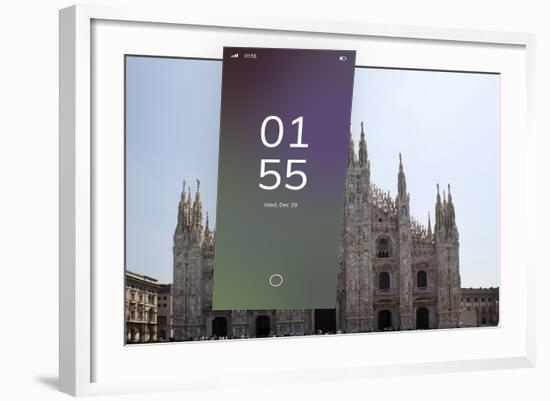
1:55
